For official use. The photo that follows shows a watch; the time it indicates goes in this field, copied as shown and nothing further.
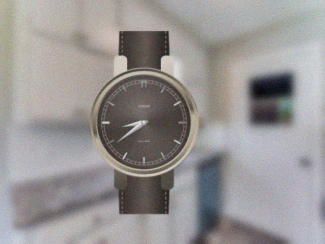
8:39
